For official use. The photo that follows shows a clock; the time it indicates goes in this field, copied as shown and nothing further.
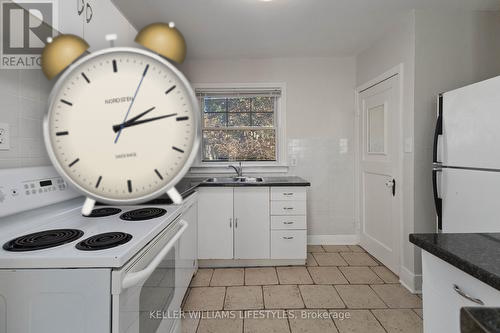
2:14:05
